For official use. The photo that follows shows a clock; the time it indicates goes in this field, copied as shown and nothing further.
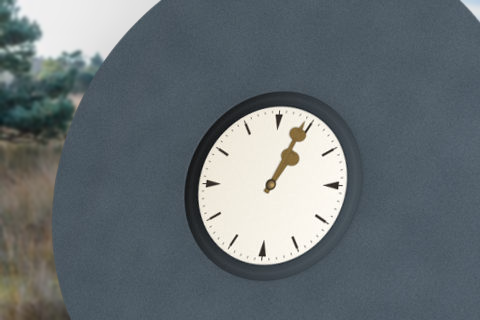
1:04
